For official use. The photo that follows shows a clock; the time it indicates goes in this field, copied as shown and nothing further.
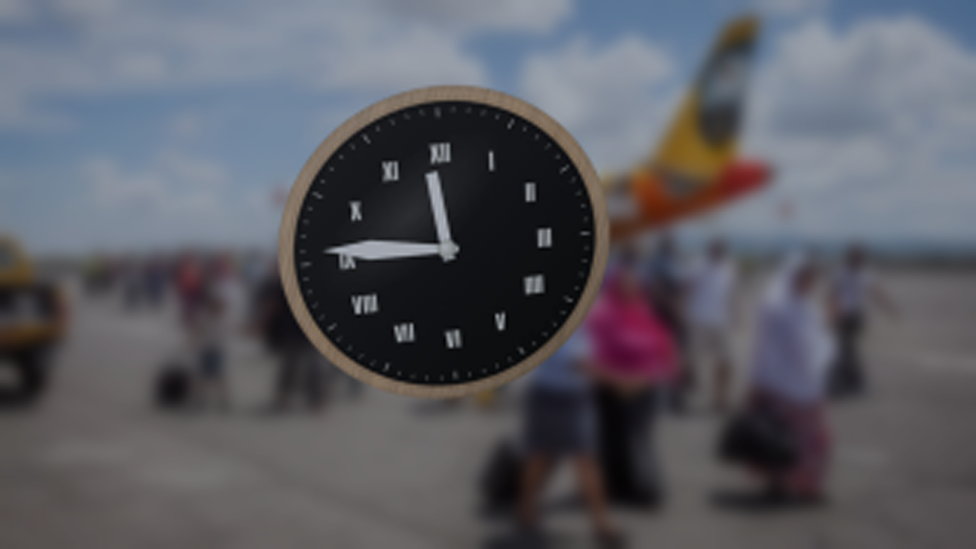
11:46
